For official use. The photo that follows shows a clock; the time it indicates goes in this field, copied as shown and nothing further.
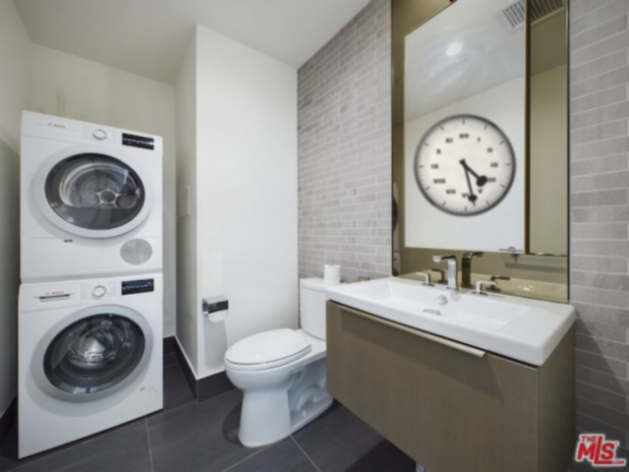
4:28
